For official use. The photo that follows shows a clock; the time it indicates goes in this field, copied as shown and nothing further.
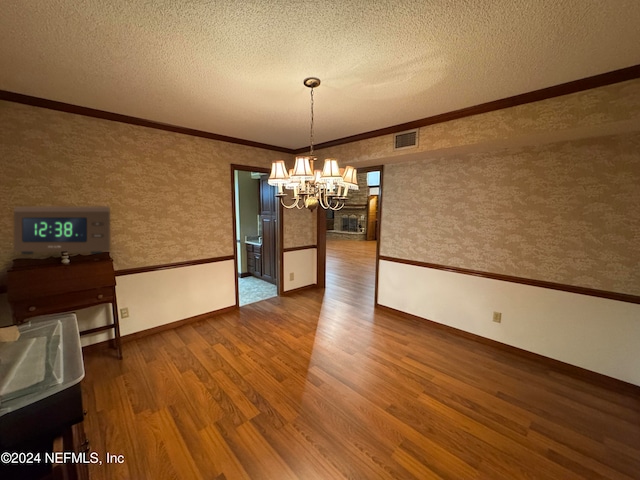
12:38
